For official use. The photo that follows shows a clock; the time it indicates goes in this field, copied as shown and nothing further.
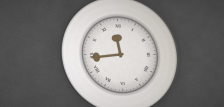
11:44
